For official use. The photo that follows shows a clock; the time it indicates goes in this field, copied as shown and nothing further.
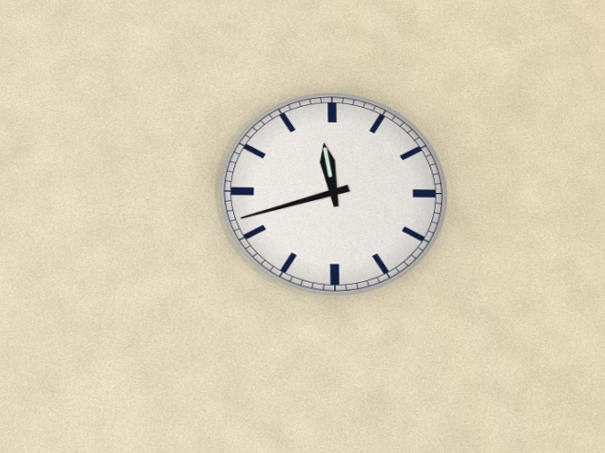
11:42
